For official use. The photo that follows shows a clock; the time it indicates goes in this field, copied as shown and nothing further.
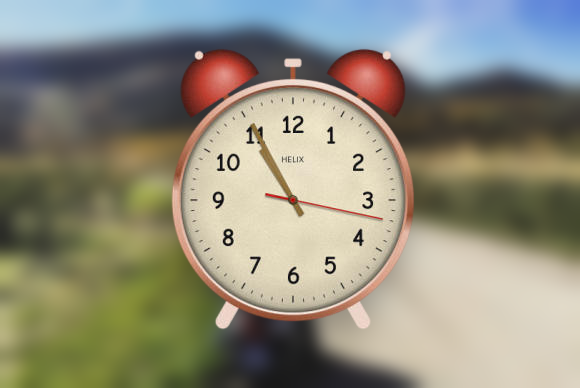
10:55:17
